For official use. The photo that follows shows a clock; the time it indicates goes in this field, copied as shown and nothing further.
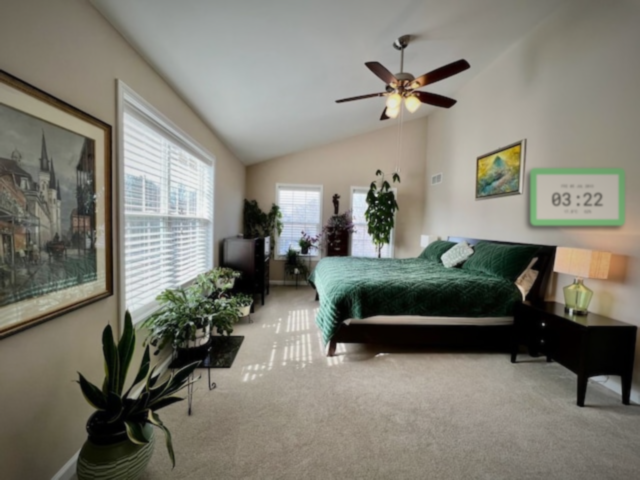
3:22
